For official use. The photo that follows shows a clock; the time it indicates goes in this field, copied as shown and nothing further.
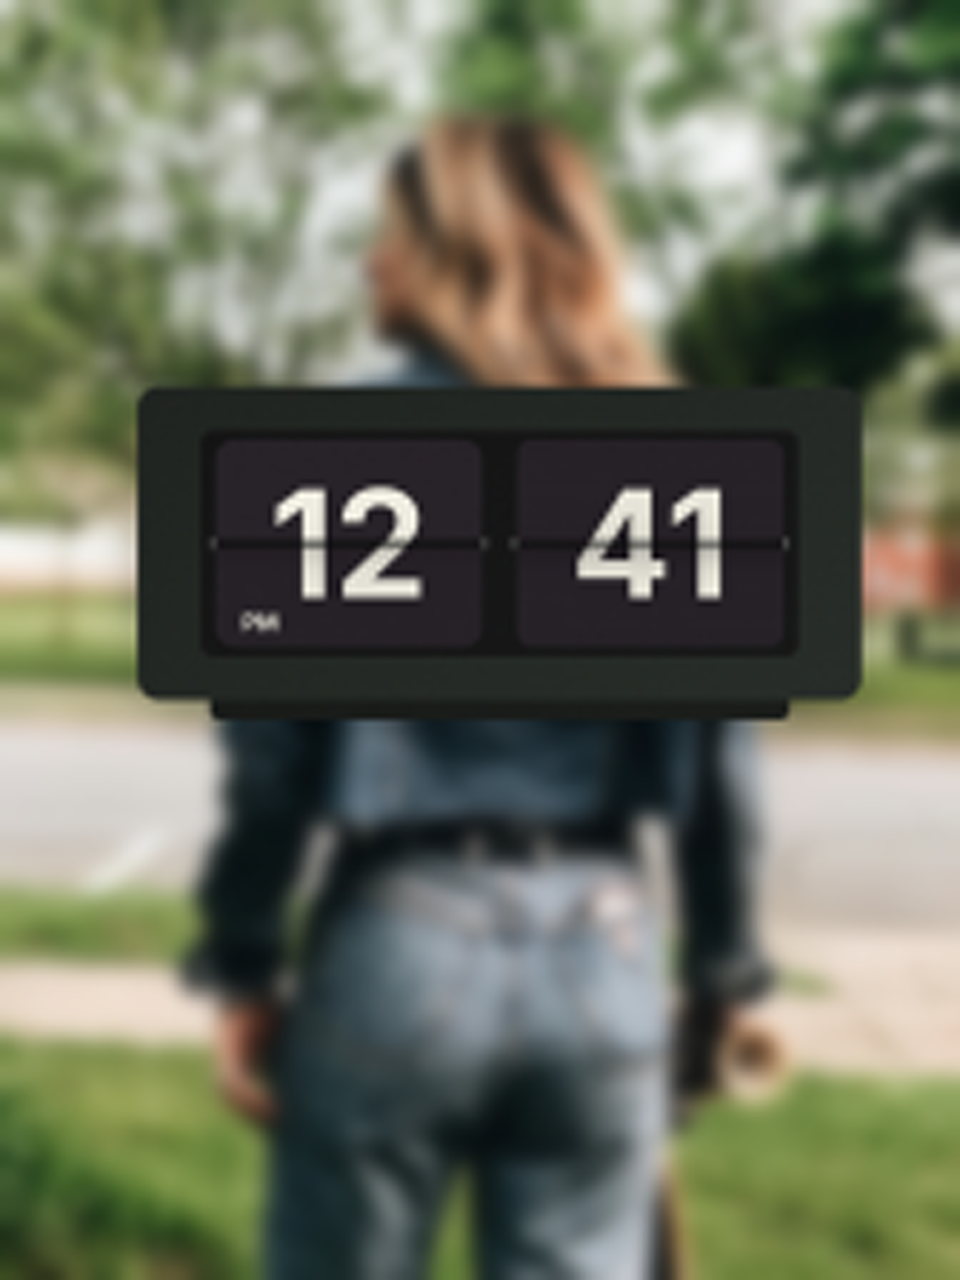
12:41
